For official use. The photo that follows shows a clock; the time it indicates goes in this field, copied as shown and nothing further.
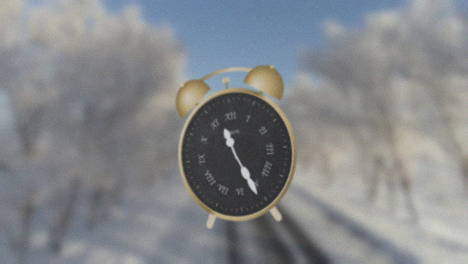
11:26
